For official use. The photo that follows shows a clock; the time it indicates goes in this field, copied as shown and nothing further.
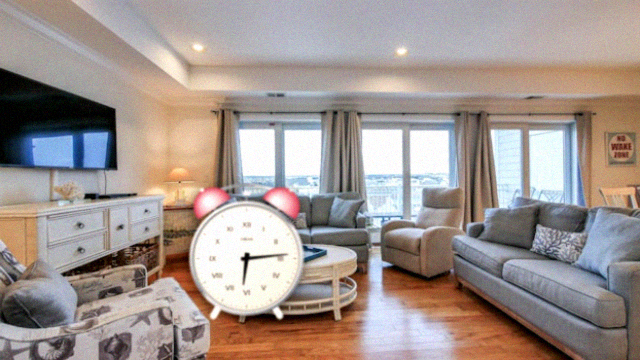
6:14
